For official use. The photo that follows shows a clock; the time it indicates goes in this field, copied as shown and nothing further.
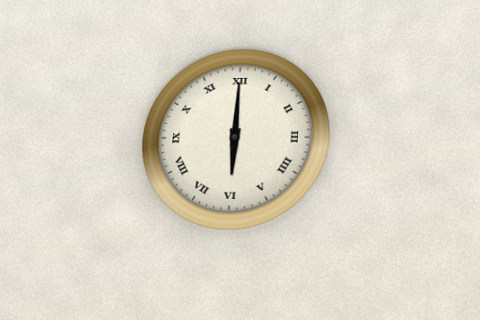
6:00
